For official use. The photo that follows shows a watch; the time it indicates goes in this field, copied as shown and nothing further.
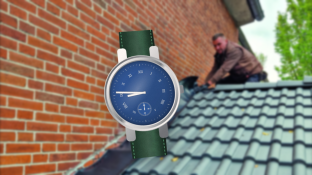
8:46
